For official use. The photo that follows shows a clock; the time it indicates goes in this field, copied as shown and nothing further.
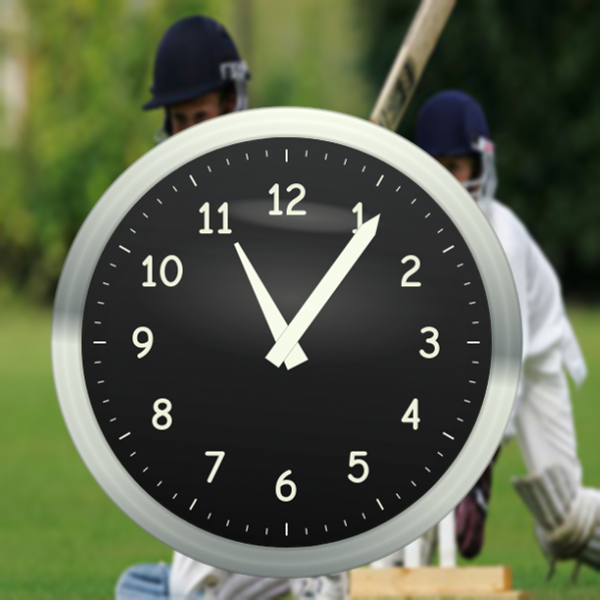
11:06
